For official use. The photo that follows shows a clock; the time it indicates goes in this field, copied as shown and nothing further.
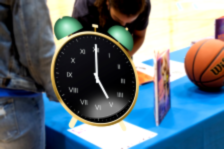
5:00
